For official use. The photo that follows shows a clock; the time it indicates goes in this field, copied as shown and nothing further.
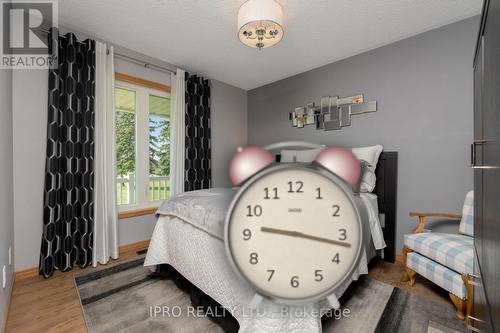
9:17
